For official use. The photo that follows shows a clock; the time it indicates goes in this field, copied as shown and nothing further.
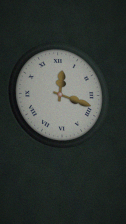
12:18
